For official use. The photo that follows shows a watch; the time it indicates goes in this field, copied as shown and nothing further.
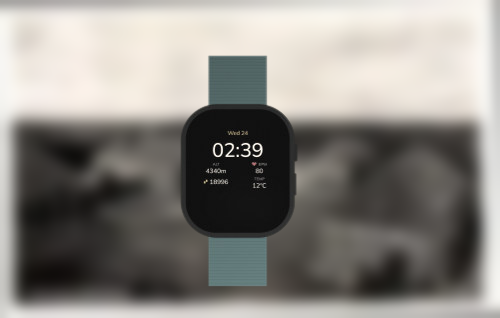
2:39
